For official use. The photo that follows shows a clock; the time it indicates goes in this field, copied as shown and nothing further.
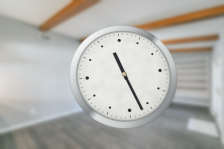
11:27
